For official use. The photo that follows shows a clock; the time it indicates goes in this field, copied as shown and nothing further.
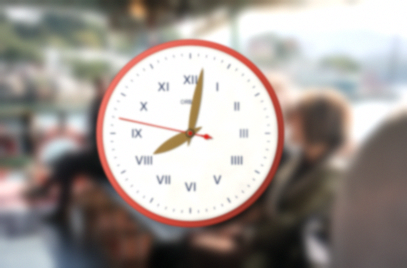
8:01:47
